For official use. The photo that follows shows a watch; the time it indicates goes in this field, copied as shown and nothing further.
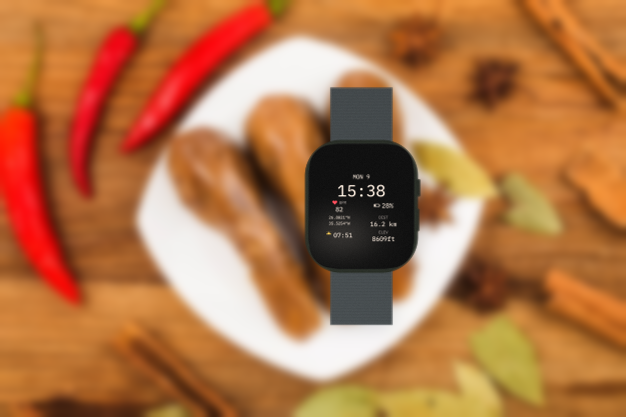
15:38
